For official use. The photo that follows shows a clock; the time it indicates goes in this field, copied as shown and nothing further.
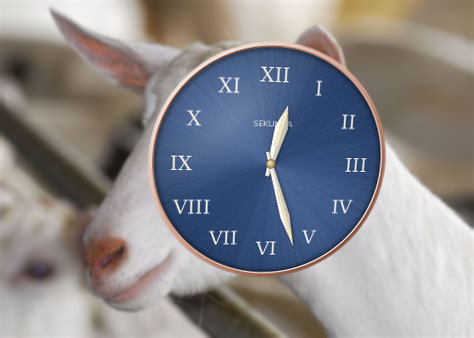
12:27
